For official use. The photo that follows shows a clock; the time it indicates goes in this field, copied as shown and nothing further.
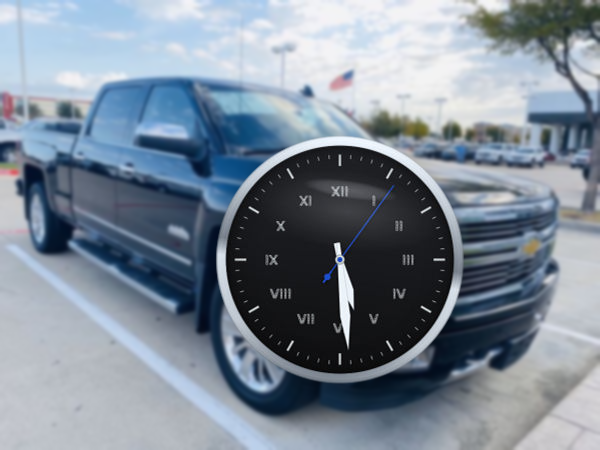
5:29:06
